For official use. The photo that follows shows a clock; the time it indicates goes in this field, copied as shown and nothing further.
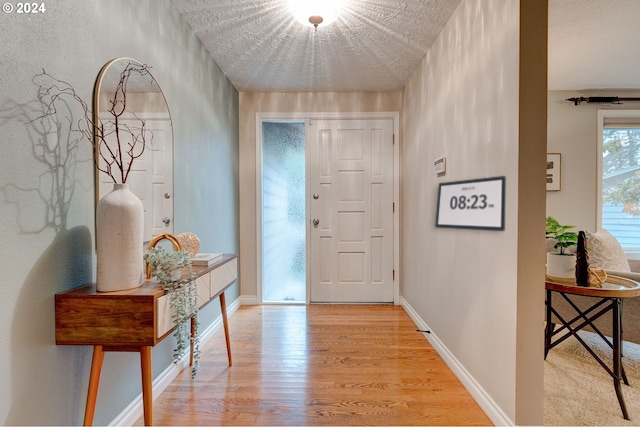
8:23
